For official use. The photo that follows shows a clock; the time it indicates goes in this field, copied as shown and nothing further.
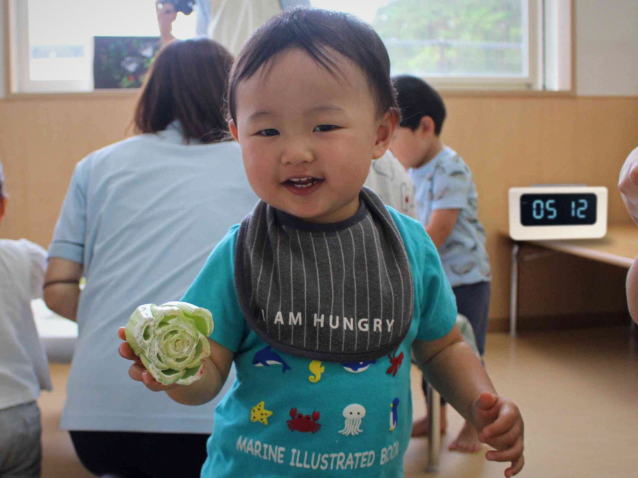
5:12
